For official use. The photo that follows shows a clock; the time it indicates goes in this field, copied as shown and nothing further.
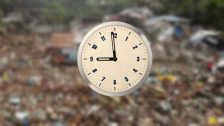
8:59
